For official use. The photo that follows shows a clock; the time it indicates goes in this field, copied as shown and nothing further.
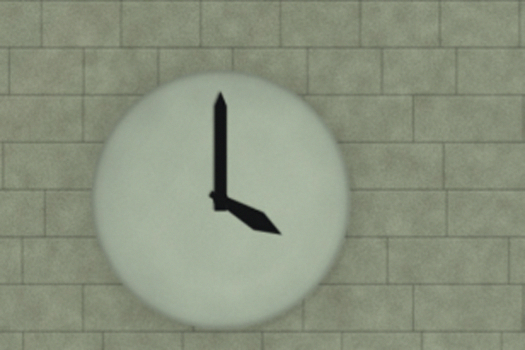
4:00
